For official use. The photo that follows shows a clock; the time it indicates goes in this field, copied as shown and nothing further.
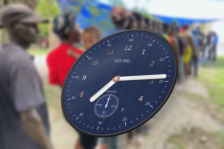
7:14
